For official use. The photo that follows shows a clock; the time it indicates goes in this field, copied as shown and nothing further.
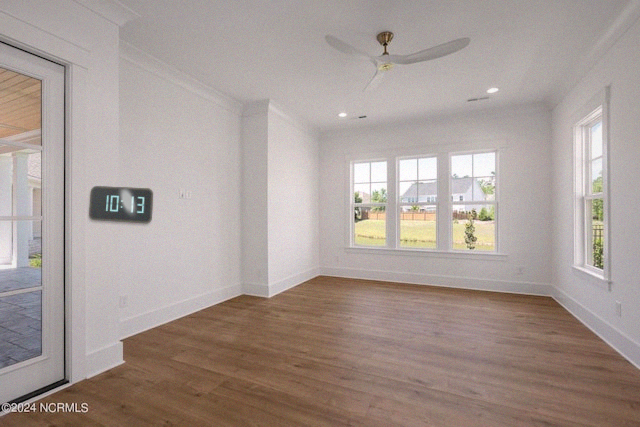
10:13
